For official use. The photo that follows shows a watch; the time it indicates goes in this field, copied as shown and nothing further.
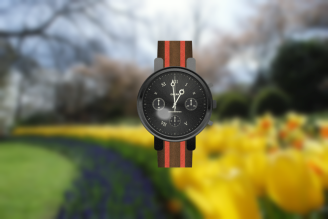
12:59
